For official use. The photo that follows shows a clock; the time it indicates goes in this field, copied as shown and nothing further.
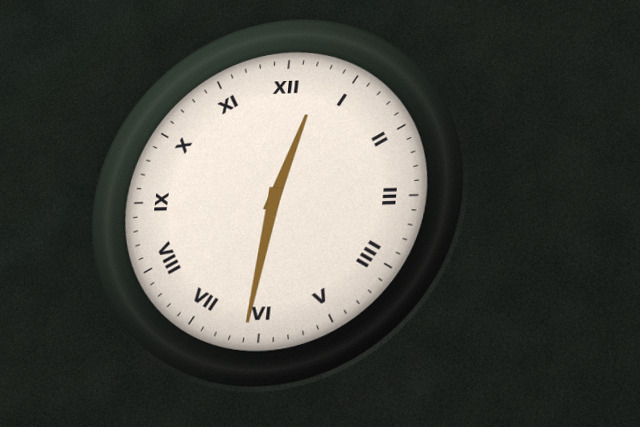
12:31
